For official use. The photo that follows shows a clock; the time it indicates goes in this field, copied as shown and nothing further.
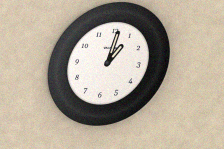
1:01
